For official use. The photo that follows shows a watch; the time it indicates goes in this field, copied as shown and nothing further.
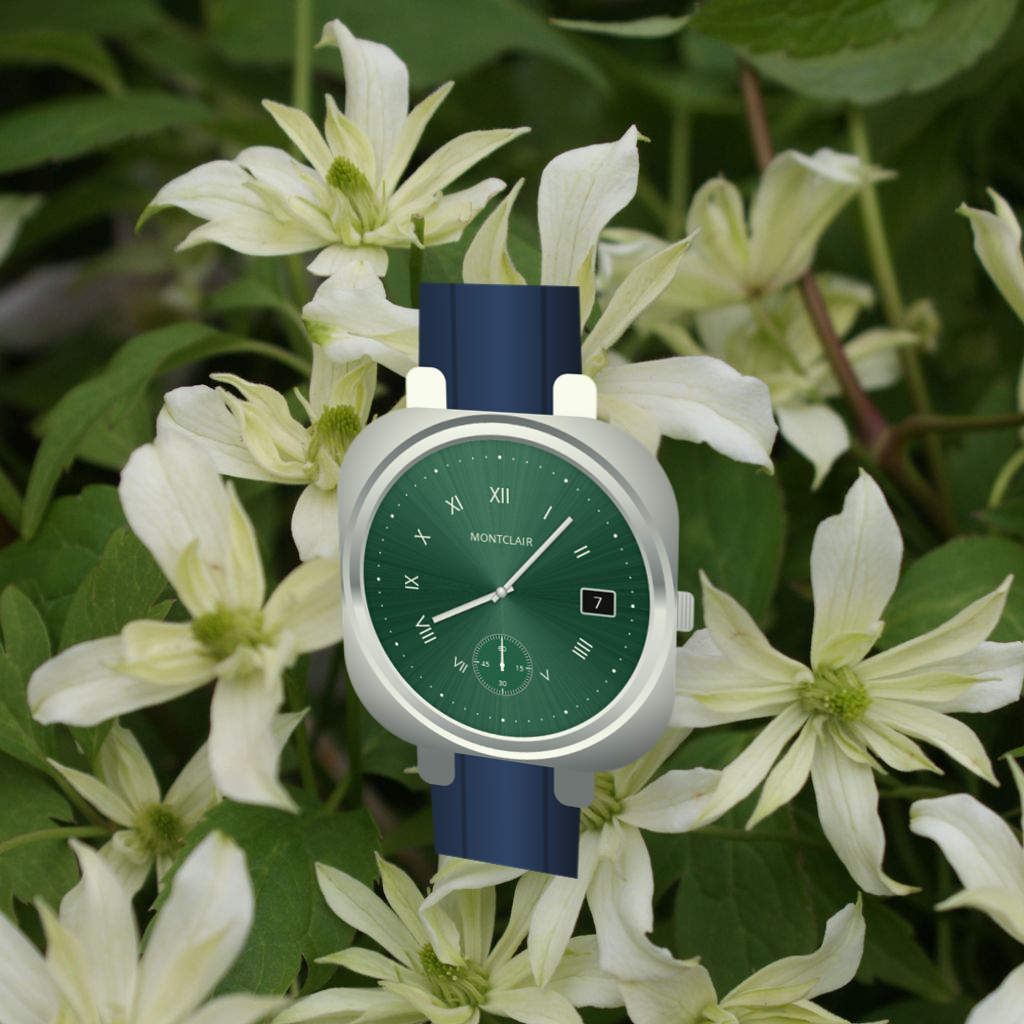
8:07
